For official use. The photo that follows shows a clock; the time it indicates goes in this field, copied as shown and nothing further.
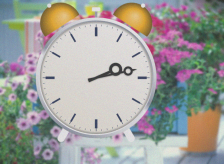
2:13
